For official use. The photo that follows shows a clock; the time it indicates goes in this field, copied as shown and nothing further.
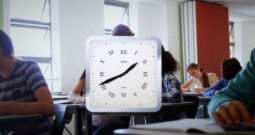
1:41
